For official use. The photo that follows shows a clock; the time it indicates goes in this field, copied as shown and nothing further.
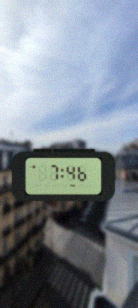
7:46
